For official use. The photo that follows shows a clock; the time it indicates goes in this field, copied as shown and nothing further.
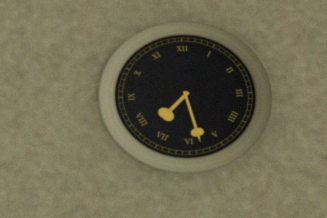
7:28
